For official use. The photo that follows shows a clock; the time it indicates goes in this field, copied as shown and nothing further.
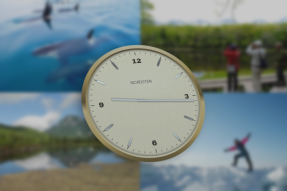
9:16
